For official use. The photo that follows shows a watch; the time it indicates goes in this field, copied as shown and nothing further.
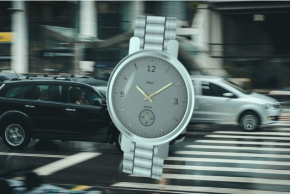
10:09
